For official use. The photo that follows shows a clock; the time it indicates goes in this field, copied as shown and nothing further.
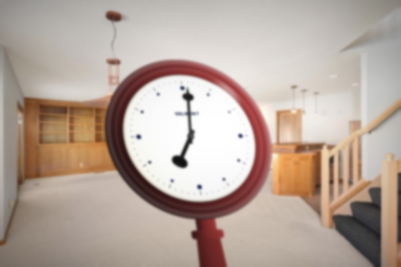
7:01
